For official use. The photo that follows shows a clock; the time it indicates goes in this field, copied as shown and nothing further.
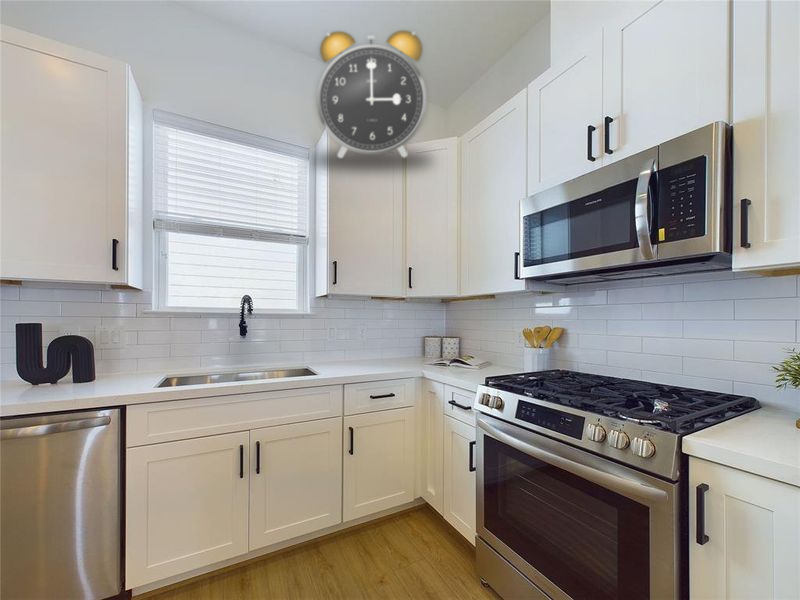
3:00
